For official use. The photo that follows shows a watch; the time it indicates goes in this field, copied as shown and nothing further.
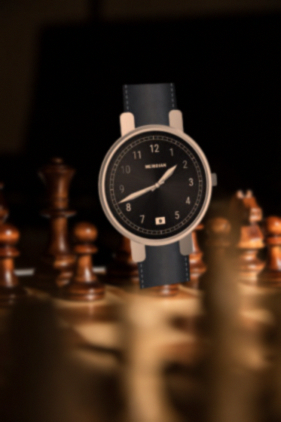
1:42
